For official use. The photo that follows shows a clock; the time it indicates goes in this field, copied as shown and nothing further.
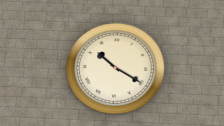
10:20
